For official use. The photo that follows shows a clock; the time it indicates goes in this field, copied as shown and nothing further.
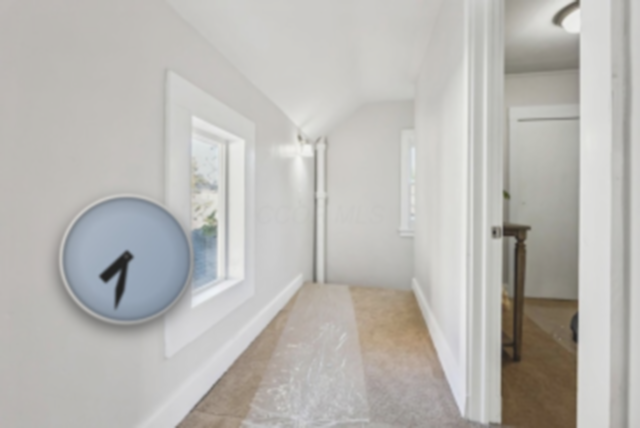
7:32
